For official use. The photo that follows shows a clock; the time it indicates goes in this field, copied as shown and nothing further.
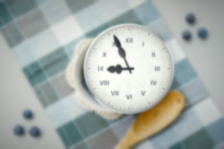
8:56
